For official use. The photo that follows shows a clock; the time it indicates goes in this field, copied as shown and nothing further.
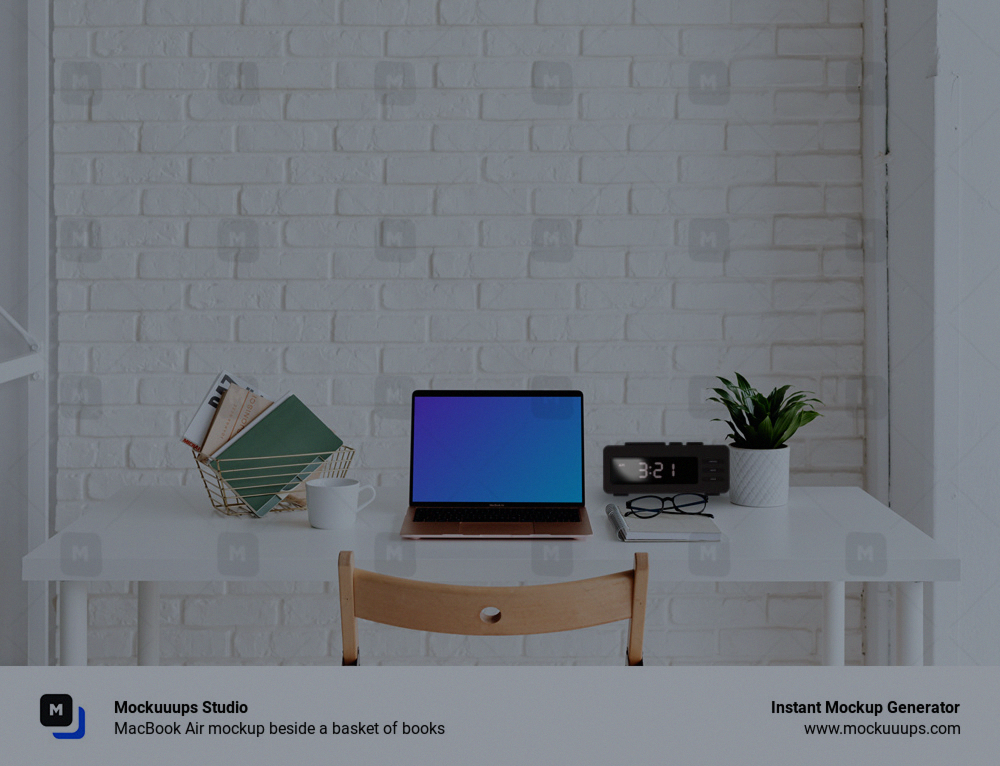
3:21
